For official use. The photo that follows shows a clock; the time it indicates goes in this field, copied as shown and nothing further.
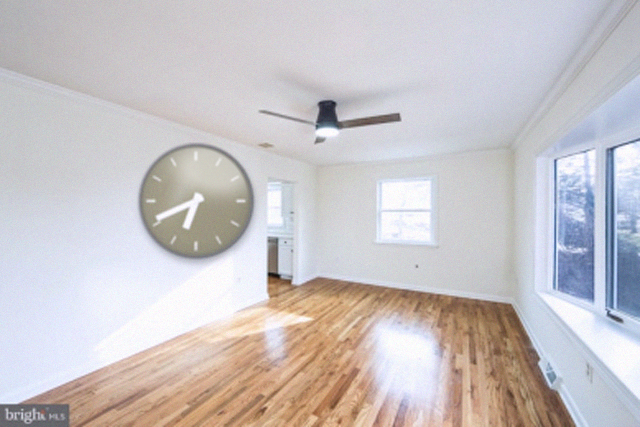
6:41
